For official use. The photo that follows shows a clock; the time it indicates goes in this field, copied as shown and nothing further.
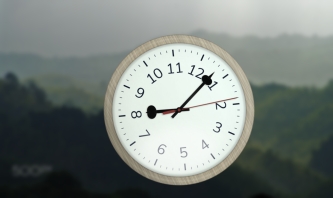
8:03:09
